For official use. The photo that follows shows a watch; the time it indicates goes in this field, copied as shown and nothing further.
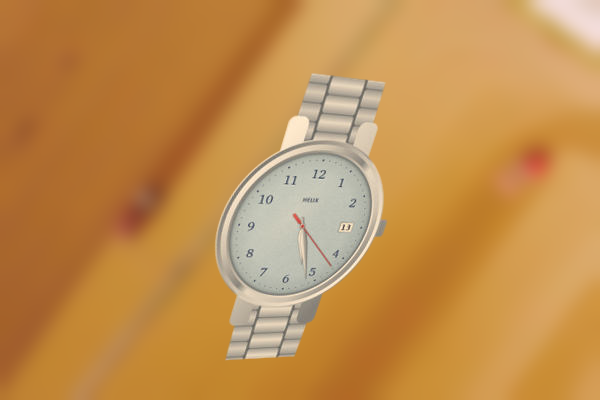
5:26:22
